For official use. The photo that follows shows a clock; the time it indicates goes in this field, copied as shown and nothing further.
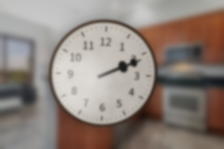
2:11
